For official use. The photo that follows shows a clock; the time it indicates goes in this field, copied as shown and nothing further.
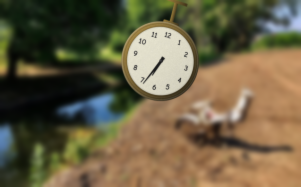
6:34
